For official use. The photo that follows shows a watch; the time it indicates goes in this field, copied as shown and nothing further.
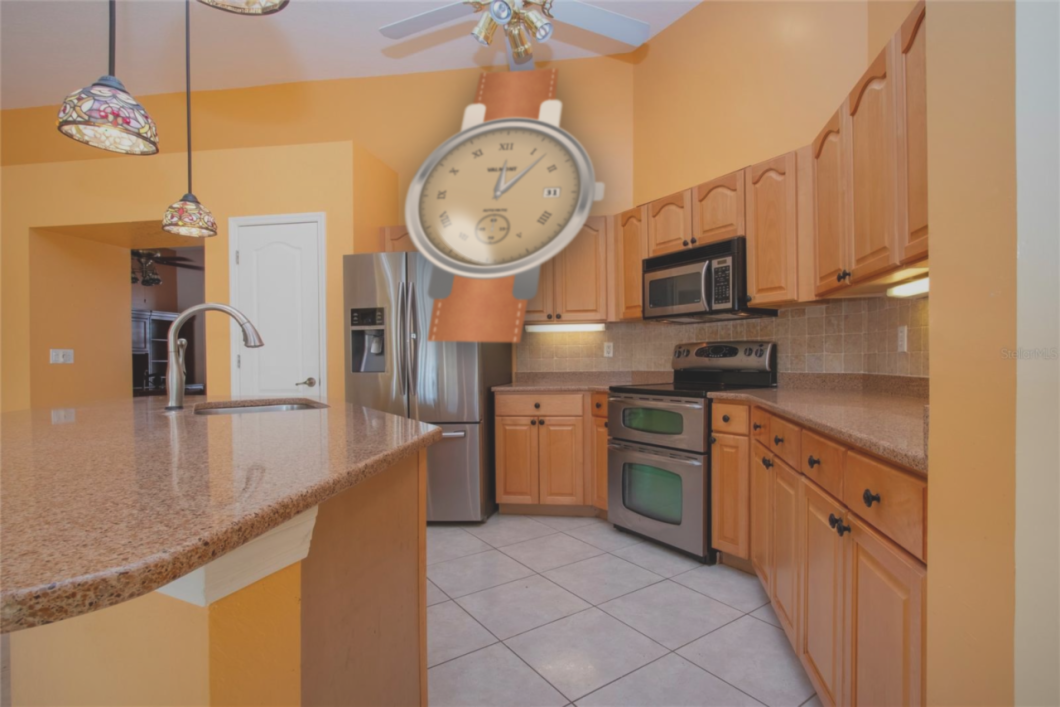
12:07
